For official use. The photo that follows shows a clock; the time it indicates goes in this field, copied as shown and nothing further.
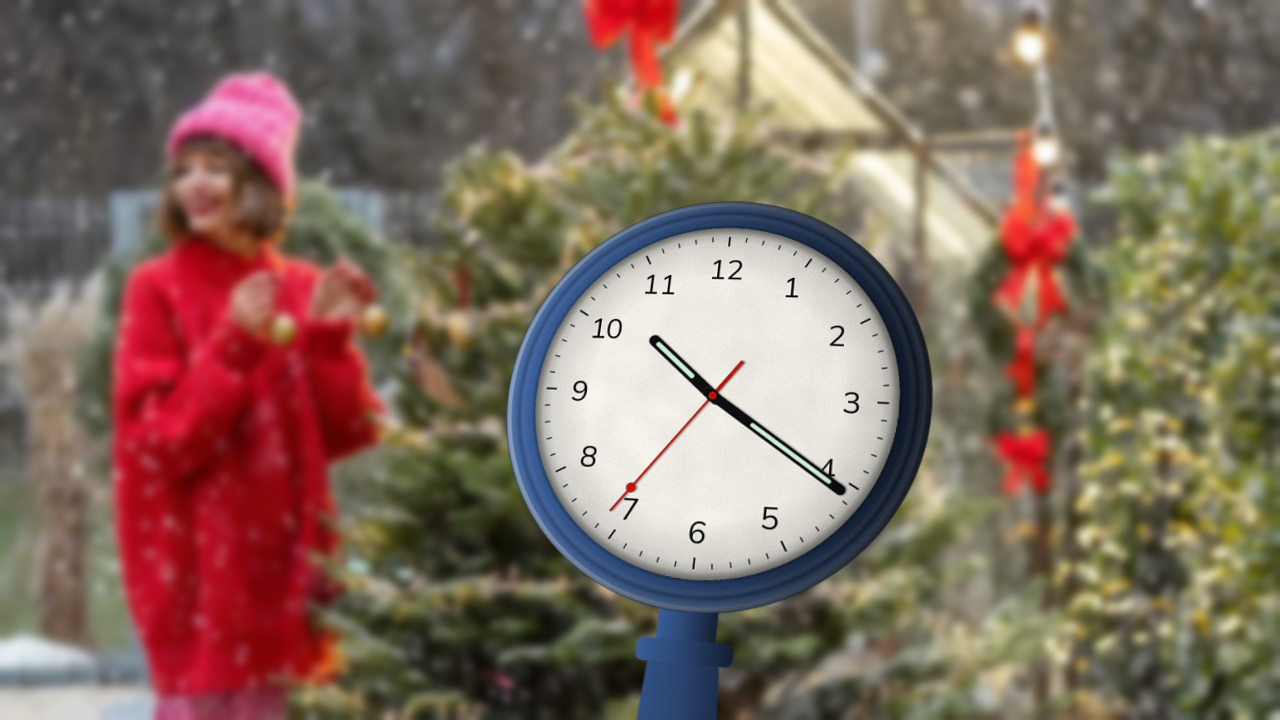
10:20:36
